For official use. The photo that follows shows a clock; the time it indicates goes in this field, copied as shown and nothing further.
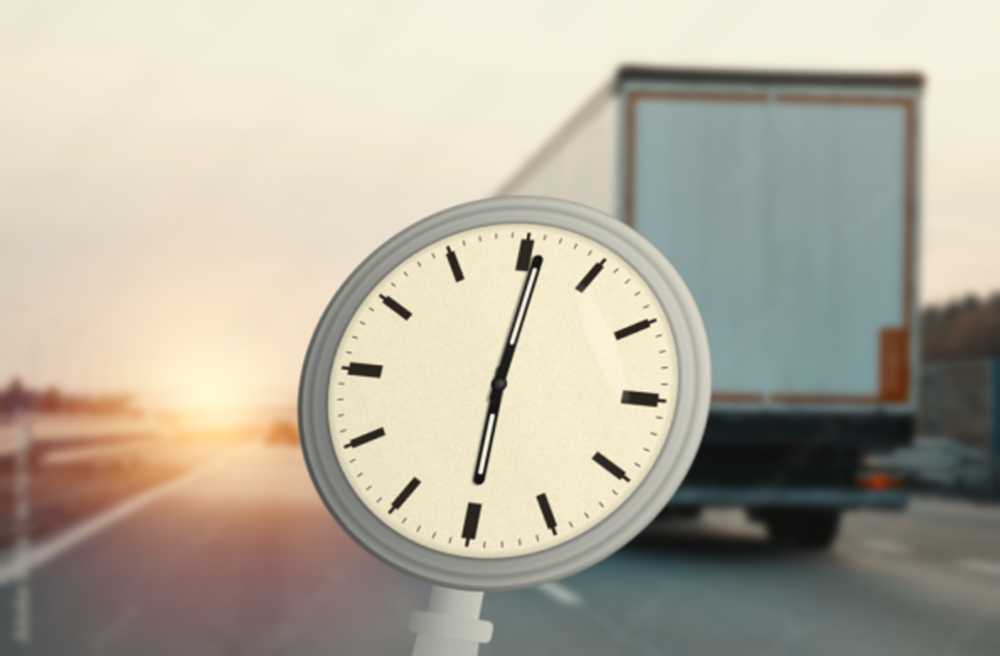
6:01
